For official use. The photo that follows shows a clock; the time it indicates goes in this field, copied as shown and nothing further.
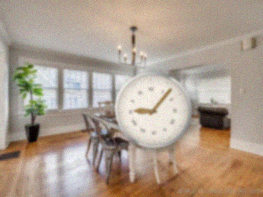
9:07
